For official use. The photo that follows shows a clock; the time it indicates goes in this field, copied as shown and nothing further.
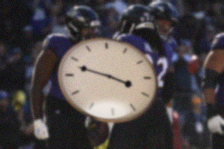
3:48
